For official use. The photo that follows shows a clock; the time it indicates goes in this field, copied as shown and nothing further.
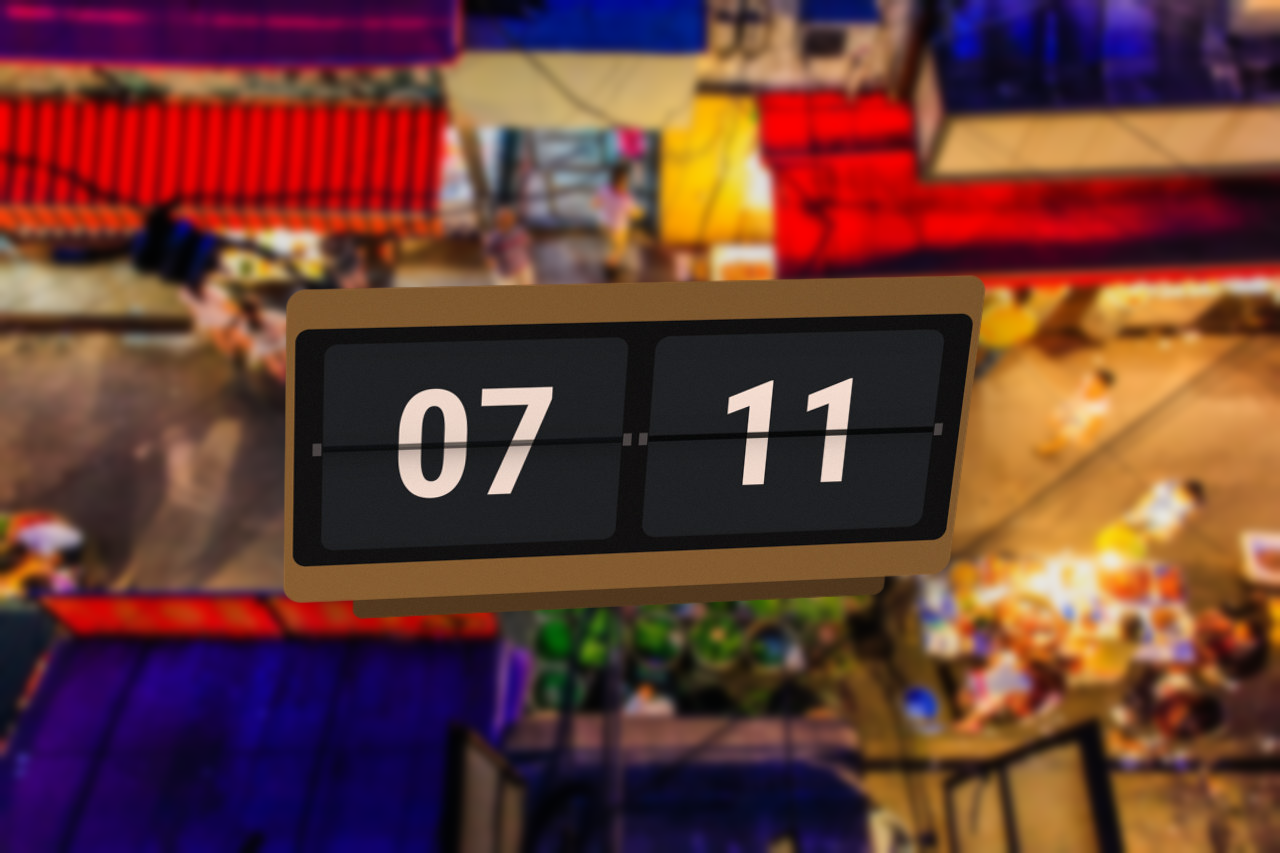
7:11
